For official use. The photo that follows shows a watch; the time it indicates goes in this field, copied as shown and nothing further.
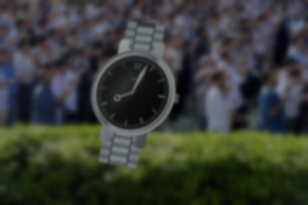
8:03
